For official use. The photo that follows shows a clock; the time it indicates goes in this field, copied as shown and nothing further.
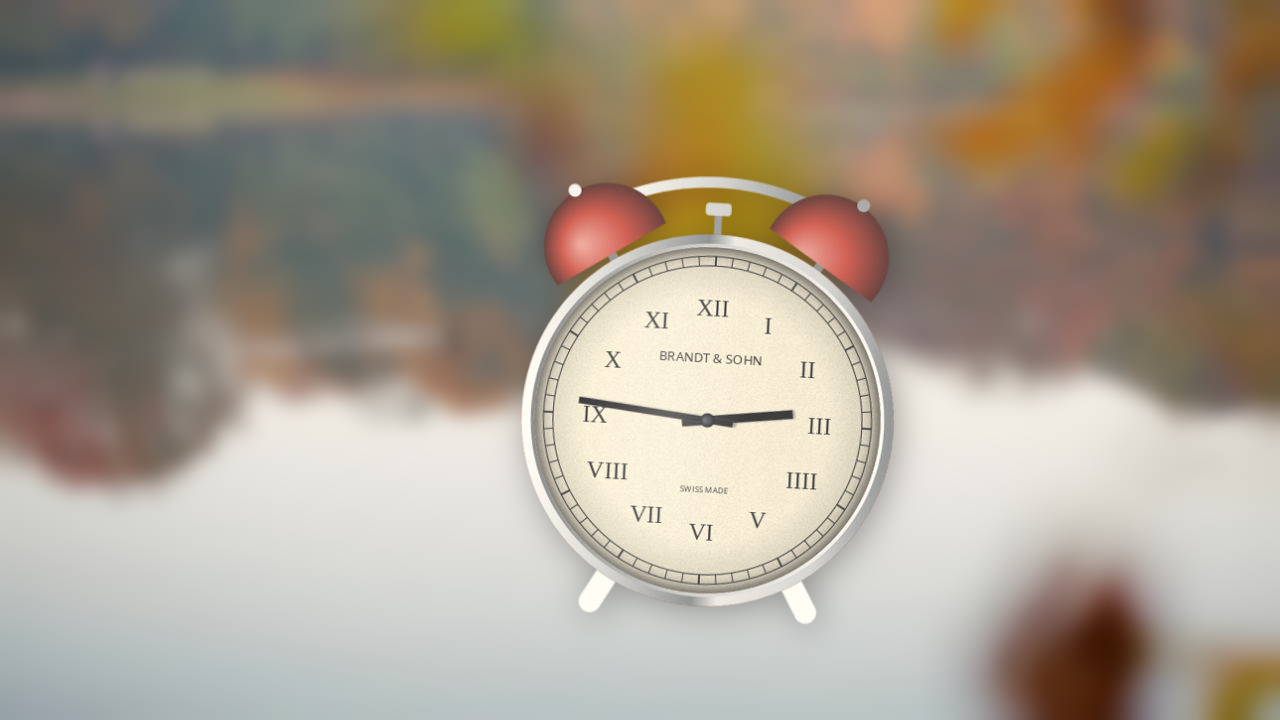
2:46
